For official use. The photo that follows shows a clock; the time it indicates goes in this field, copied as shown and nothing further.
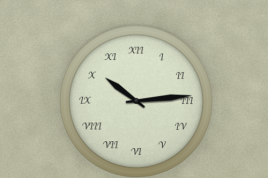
10:14
